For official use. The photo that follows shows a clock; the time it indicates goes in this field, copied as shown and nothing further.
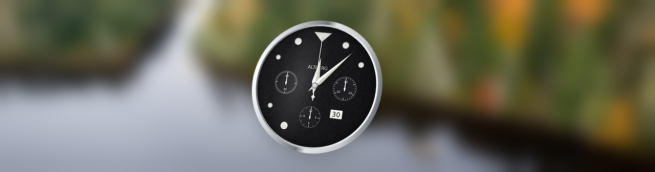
12:07
